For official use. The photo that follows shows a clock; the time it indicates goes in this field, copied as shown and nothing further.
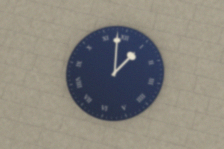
12:58
